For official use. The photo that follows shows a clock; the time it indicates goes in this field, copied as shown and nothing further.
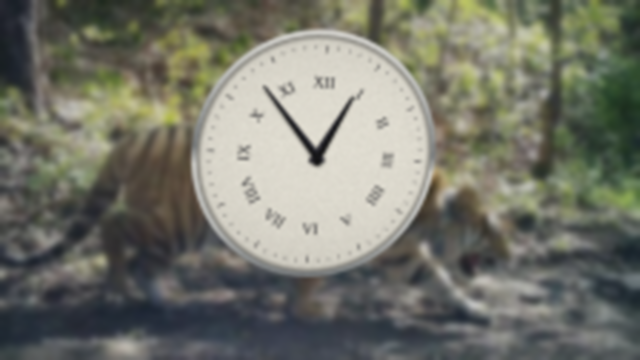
12:53
